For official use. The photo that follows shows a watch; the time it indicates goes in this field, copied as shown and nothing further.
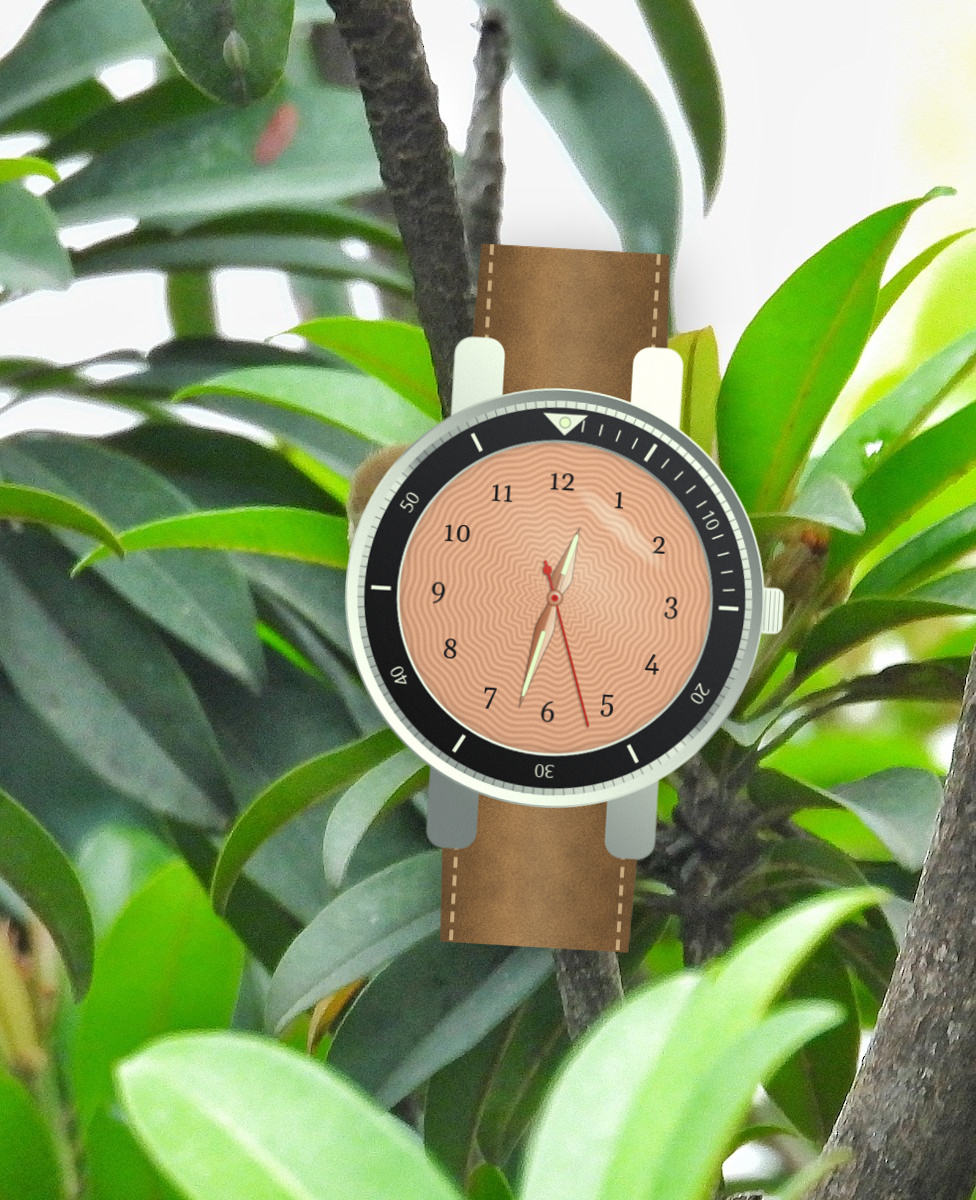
12:32:27
